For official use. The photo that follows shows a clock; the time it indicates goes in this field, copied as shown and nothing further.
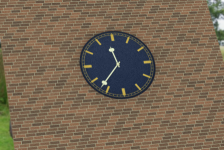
11:37
